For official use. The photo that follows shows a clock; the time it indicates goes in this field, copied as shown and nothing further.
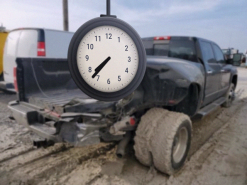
7:37
